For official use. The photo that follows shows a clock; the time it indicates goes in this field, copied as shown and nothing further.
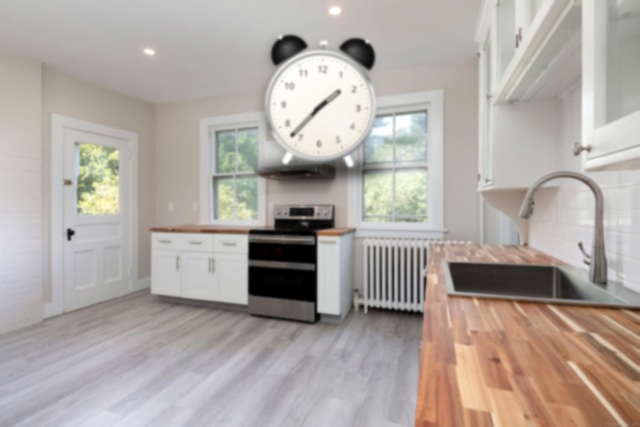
1:37
